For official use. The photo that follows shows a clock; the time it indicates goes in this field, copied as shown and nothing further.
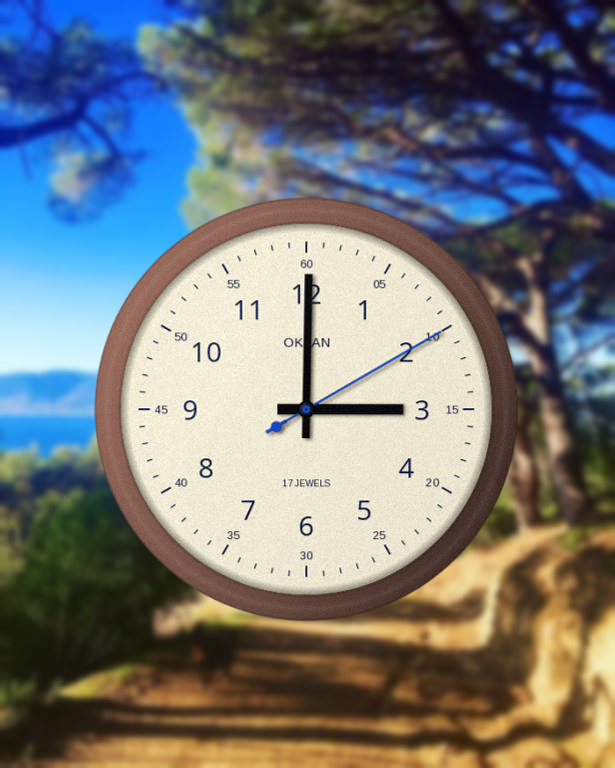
3:00:10
